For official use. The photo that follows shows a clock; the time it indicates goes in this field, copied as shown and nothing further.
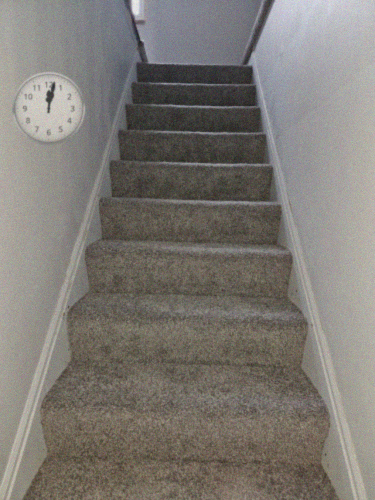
12:02
